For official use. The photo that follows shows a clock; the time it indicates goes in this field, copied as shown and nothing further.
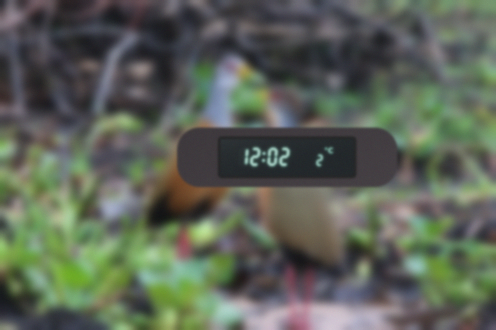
12:02
